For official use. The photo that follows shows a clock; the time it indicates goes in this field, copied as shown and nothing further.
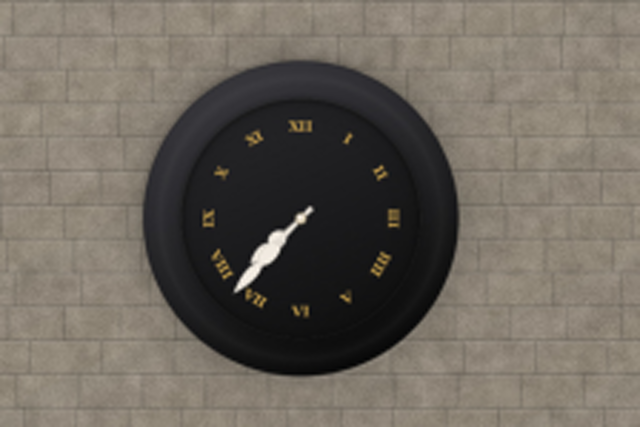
7:37
